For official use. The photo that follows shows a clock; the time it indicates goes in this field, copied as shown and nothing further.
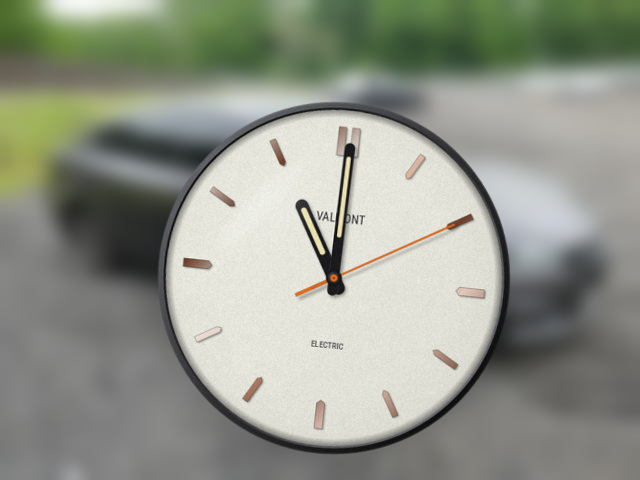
11:00:10
